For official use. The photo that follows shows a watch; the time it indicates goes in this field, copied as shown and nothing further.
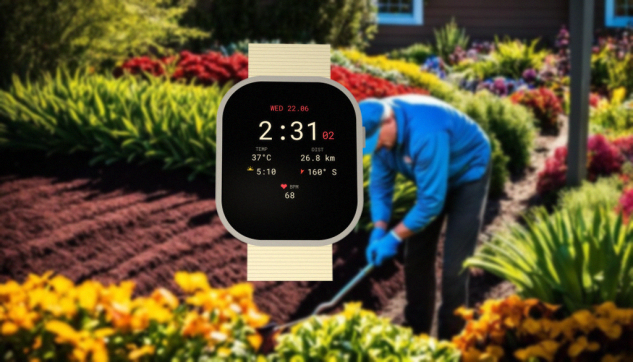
2:31:02
